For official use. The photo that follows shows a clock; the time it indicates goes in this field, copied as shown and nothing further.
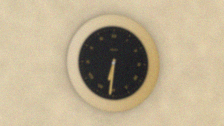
6:31
